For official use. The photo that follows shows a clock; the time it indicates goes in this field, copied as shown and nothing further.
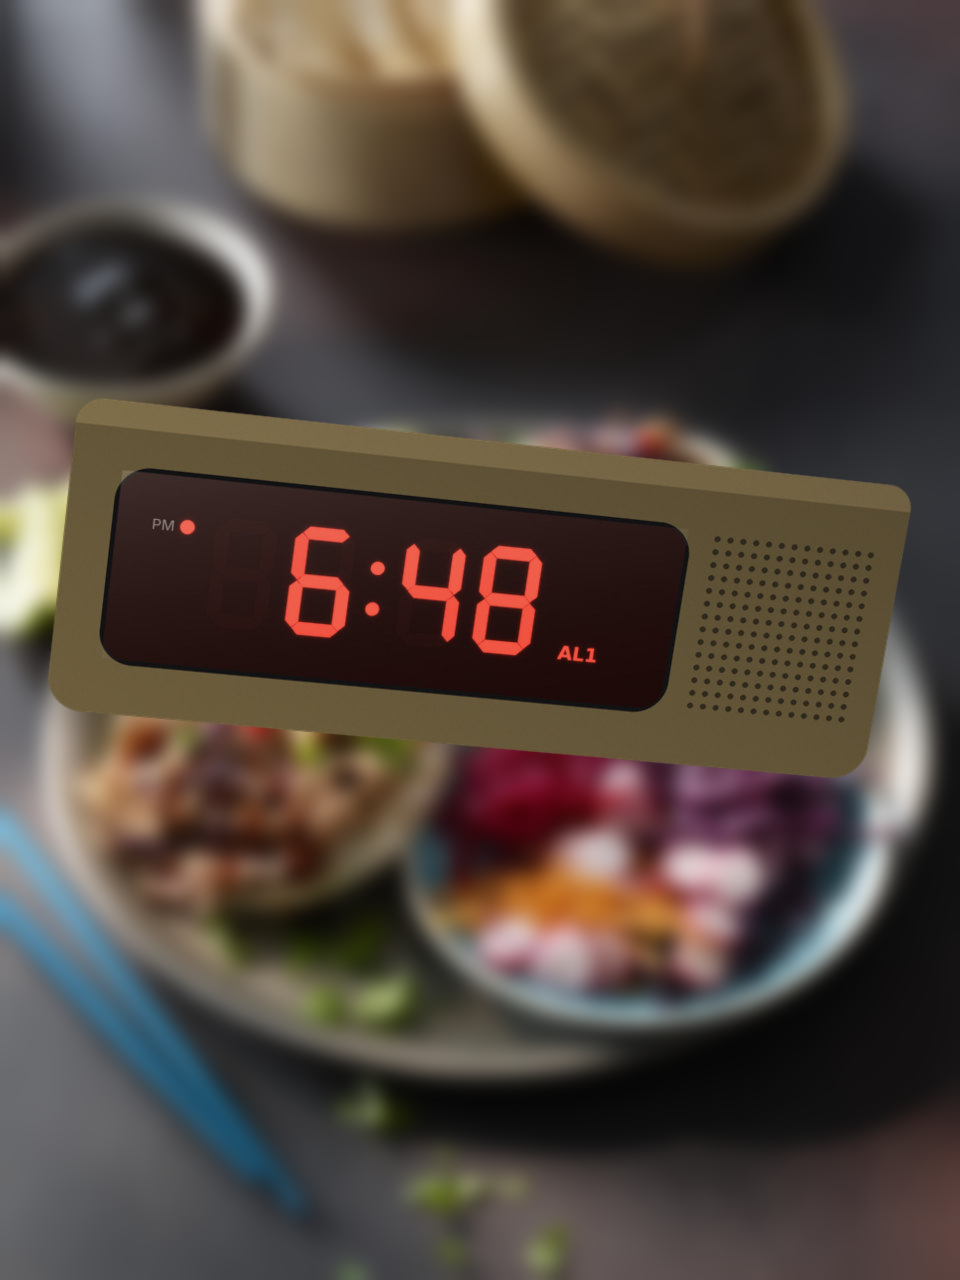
6:48
